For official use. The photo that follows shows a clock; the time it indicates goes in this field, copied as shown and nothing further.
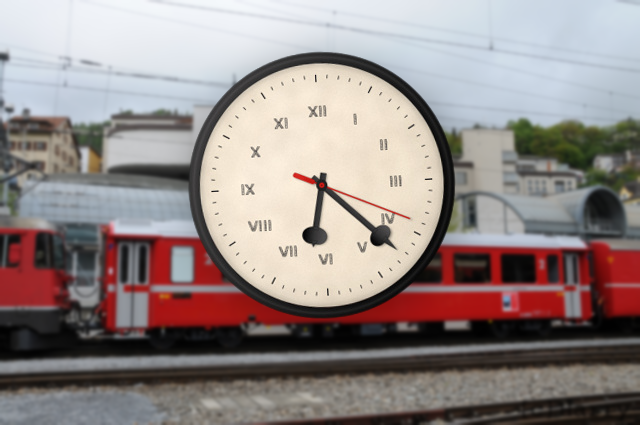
6:22:19
